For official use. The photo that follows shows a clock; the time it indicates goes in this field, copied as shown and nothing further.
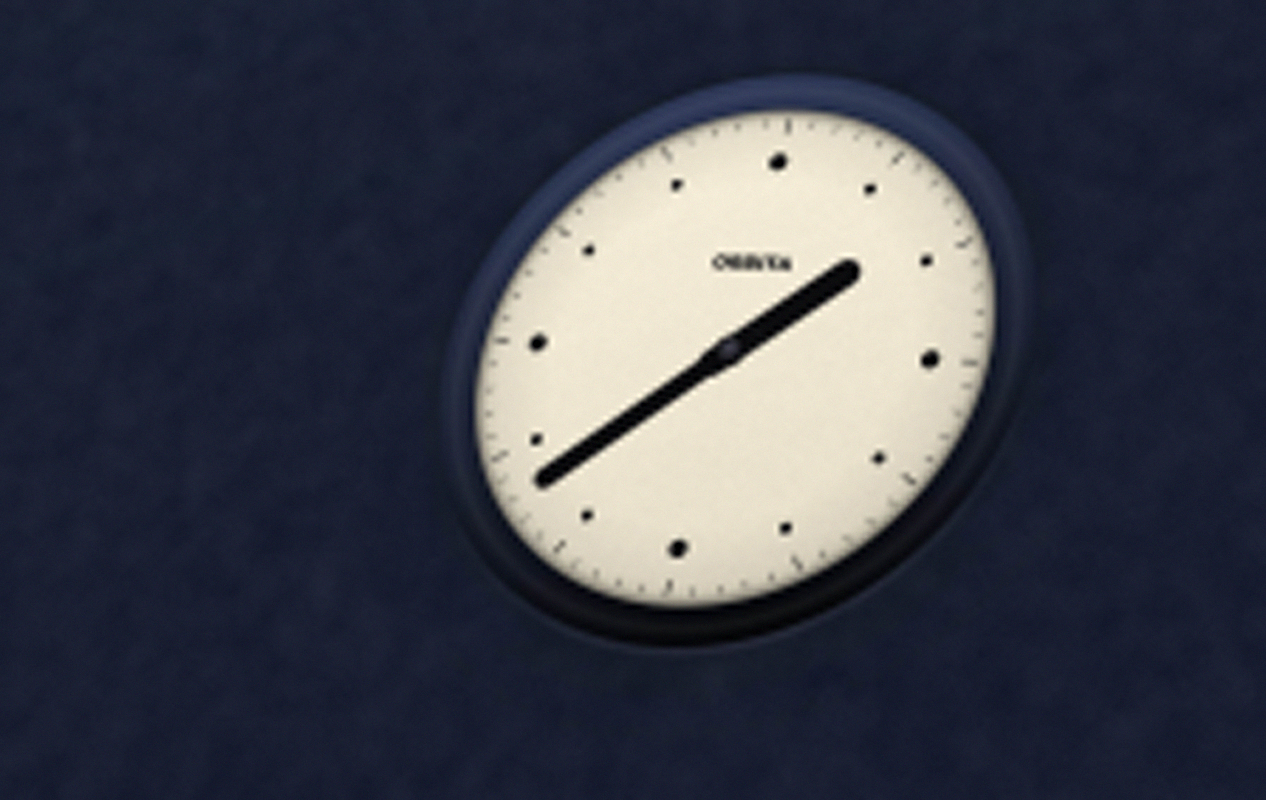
1:38
